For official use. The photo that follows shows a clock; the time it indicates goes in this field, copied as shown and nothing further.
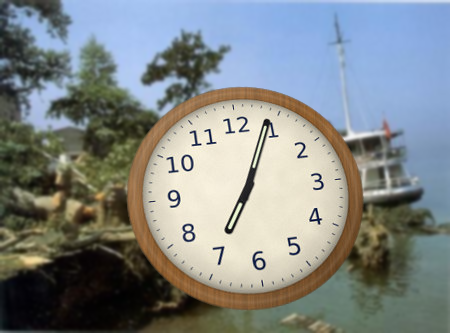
7:04
